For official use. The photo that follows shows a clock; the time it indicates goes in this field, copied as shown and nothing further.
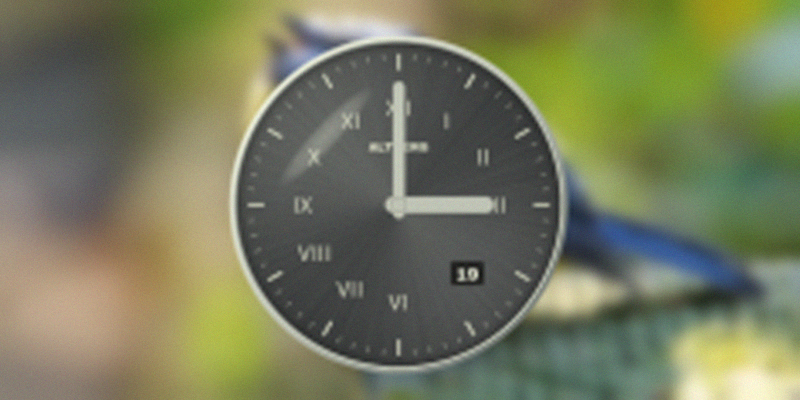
3:00
